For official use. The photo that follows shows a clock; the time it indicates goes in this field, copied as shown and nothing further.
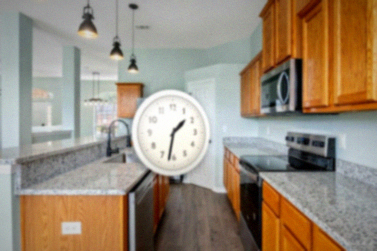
1:32
